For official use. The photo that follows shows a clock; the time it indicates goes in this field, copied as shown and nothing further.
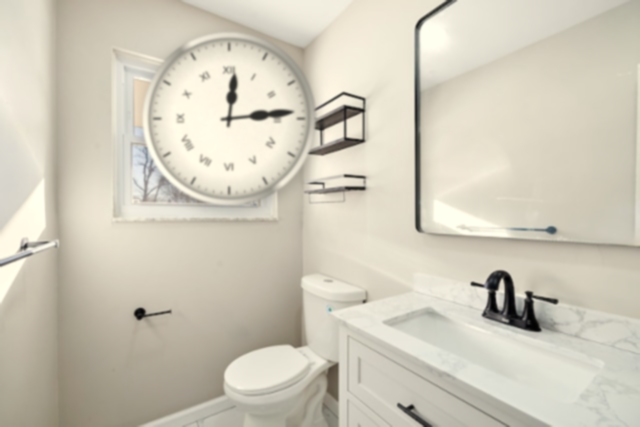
12:14
